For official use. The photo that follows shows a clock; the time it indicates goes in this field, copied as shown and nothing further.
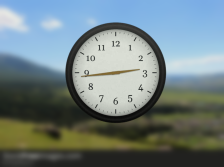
2:44
